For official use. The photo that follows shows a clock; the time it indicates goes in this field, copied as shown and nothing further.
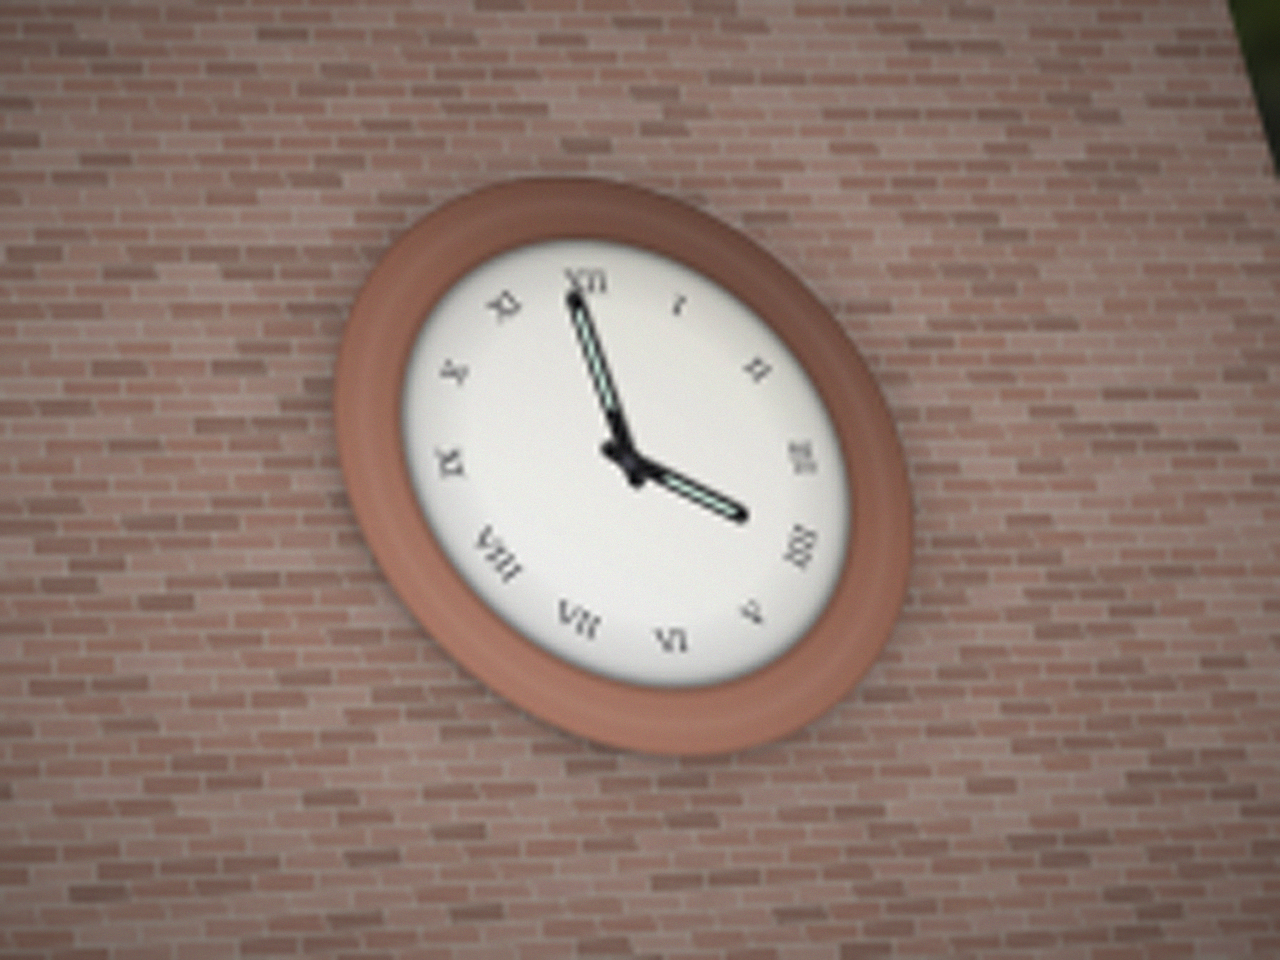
3:59
